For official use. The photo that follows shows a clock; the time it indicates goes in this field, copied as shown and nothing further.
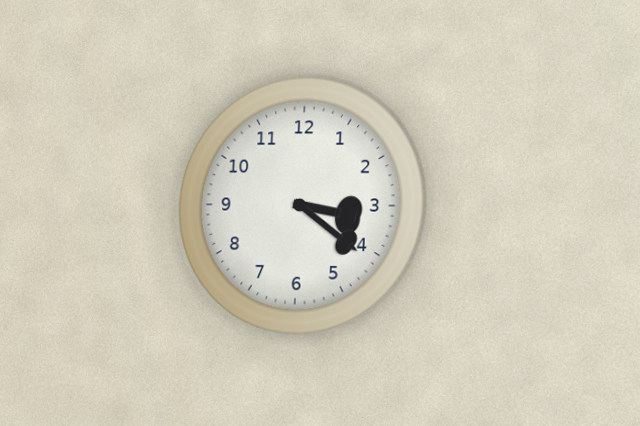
3:21
